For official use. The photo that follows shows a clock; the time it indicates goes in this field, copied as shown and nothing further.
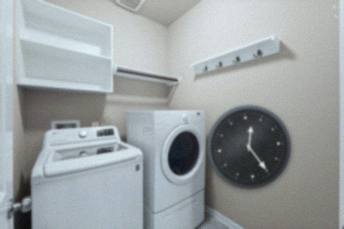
12:25
